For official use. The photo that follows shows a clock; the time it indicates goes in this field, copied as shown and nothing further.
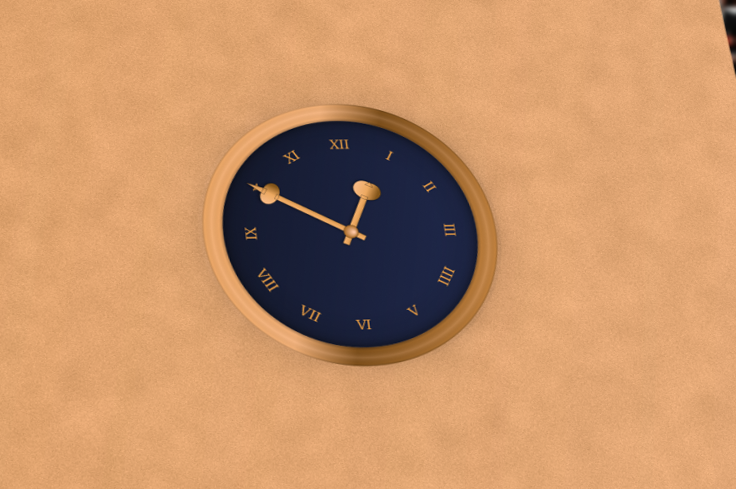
12:50
